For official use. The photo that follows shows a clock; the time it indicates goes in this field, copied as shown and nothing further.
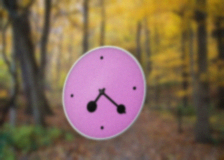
7:22
